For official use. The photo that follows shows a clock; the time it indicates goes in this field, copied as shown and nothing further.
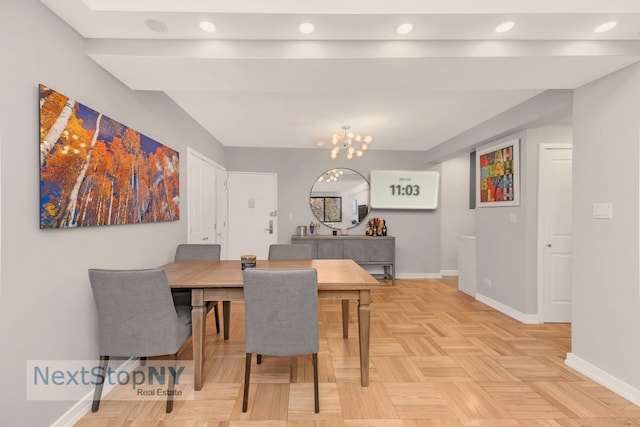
11:03
